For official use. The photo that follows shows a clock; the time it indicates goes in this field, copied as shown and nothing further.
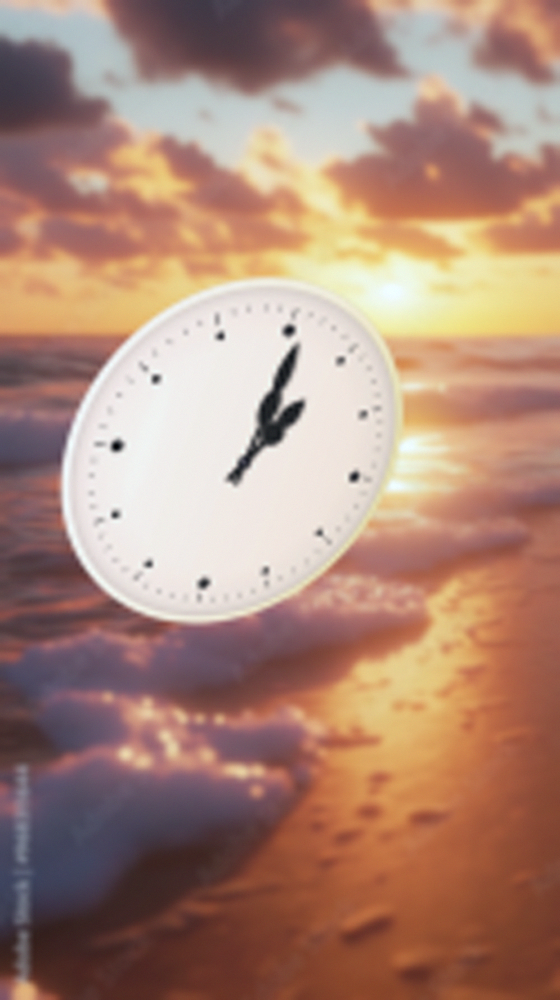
1:01
